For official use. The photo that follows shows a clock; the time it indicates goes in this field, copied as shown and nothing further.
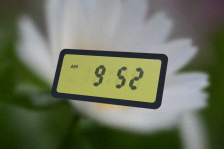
9:52
